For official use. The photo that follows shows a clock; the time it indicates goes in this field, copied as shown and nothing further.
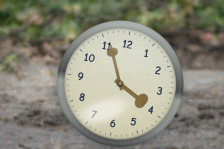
3:56
